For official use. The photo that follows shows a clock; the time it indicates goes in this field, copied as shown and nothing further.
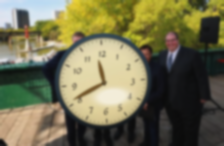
11:41
